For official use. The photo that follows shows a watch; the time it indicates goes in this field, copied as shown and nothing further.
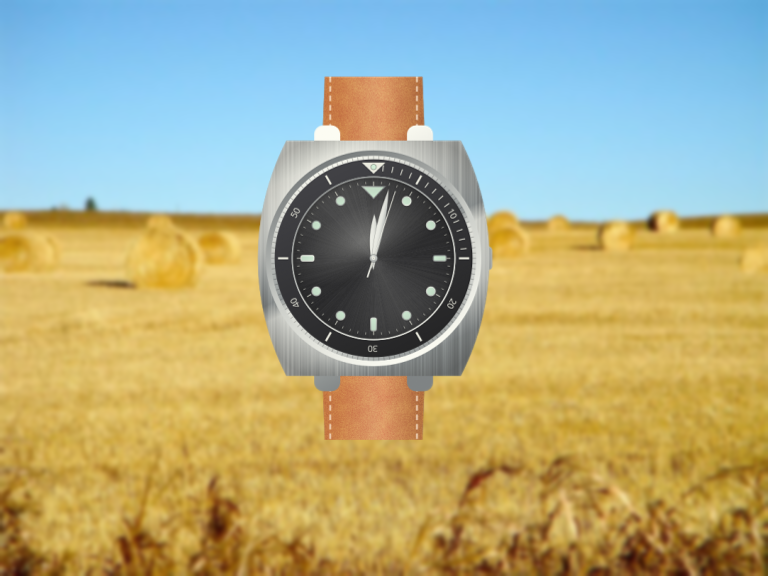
12:02:03
